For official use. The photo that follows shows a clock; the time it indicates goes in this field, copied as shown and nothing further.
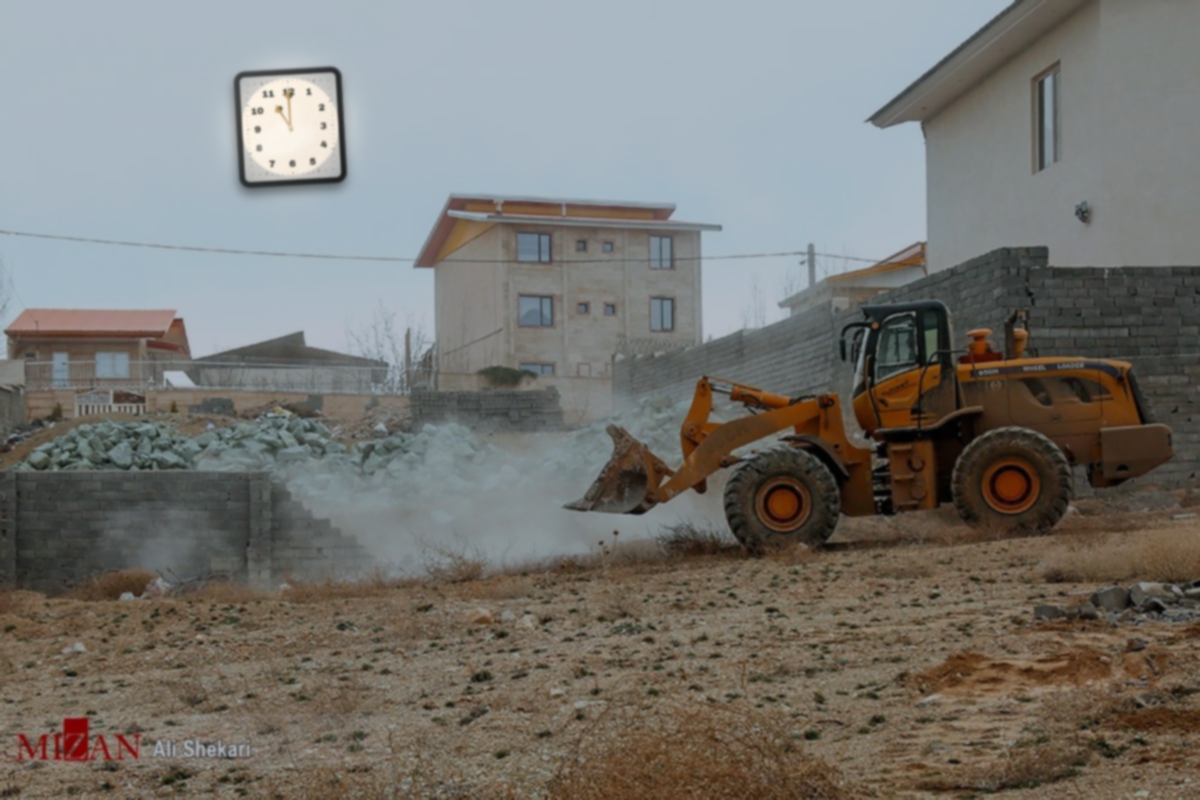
11:00
